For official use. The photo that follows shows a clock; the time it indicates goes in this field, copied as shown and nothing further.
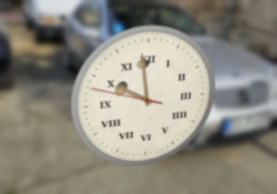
9:58:48
